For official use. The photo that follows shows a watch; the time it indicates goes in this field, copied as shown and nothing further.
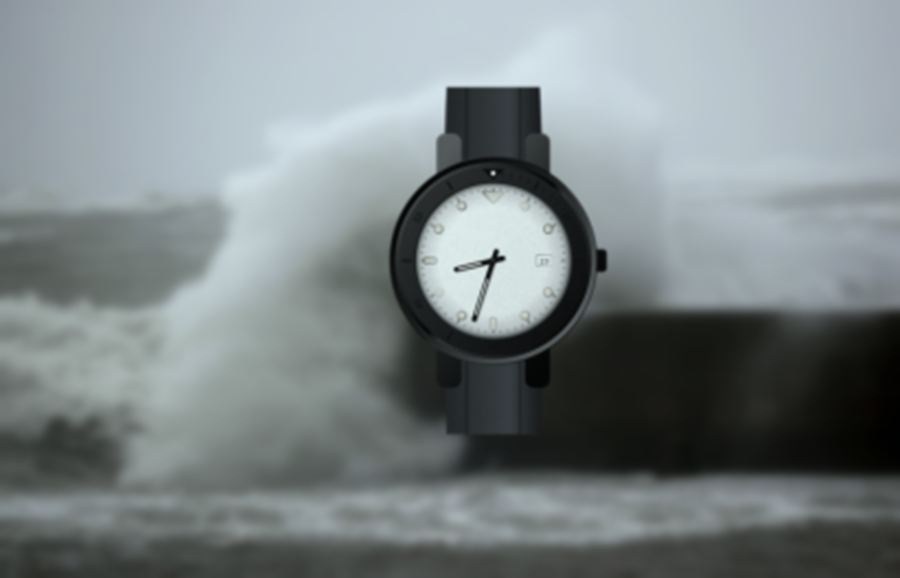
8:33
